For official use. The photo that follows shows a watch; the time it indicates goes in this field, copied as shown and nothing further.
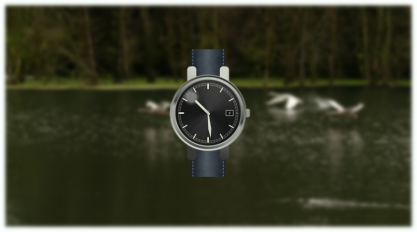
10:29
